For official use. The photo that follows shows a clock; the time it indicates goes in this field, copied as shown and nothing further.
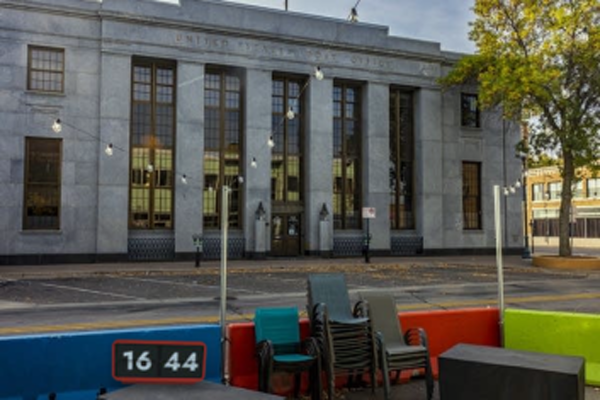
16:44
